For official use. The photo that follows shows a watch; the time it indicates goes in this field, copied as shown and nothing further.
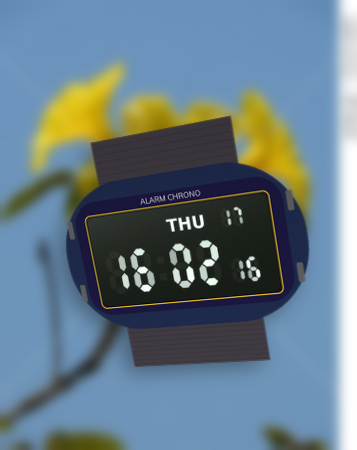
16:02:16
